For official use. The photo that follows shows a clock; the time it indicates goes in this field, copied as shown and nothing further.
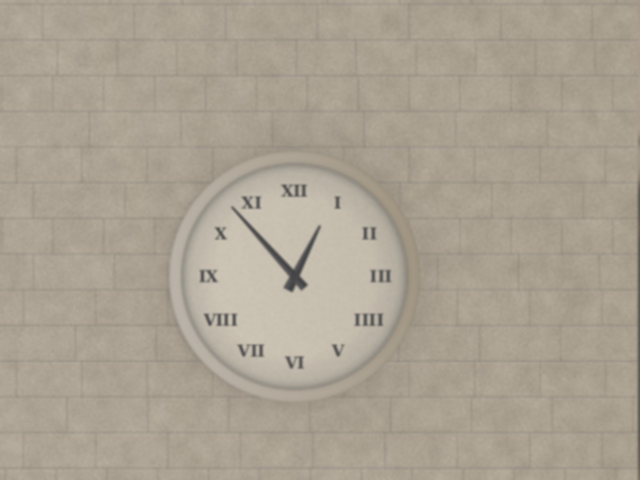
12:53
